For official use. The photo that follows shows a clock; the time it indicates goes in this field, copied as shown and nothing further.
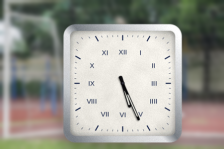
5:26
